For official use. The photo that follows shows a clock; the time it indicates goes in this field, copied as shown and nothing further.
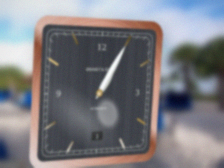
1:05
